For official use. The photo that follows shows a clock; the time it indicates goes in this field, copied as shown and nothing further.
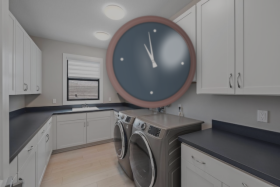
10:58
